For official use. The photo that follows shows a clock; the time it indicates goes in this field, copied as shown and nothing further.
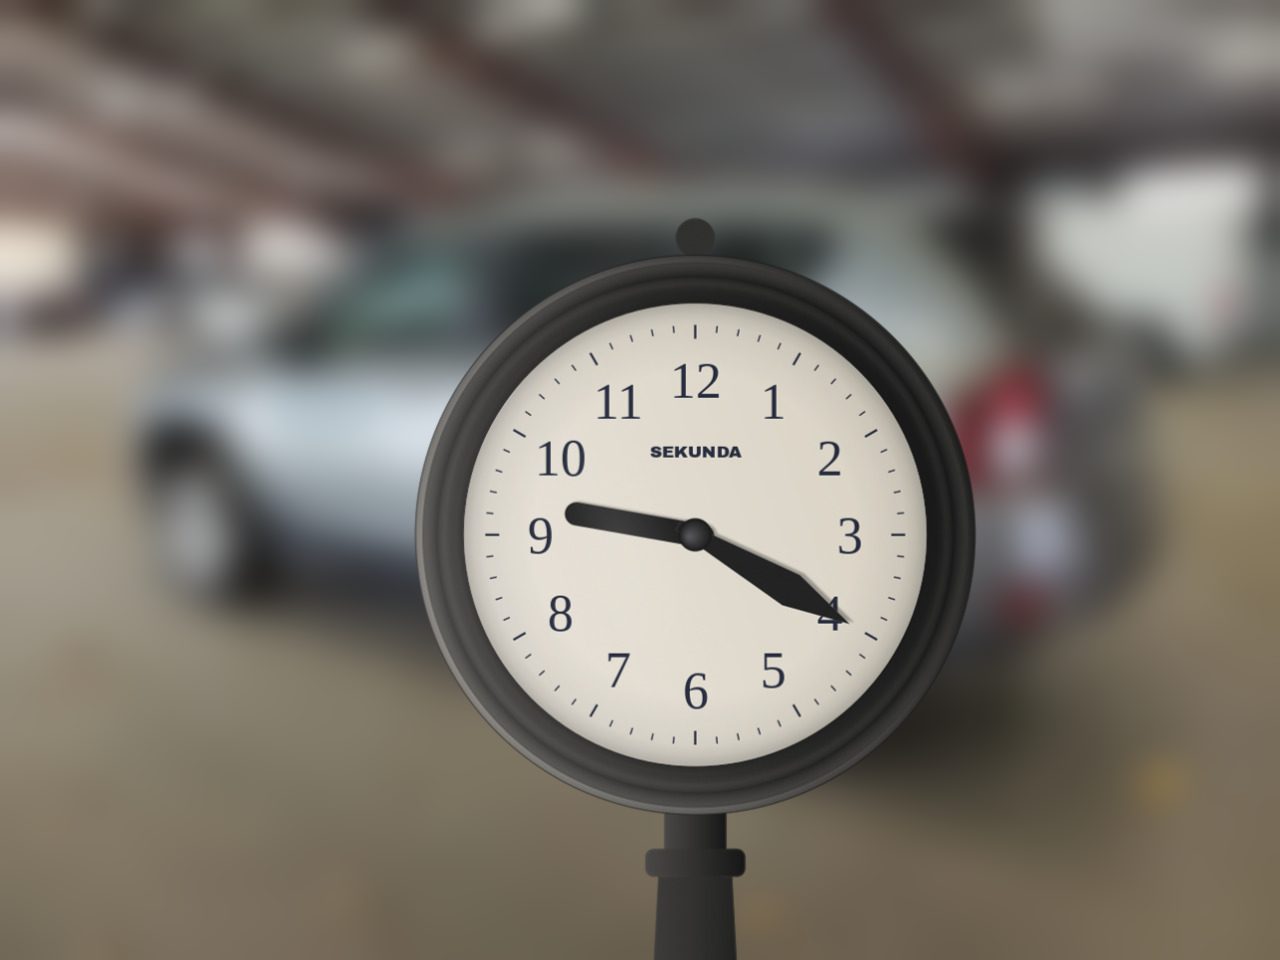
9:20
